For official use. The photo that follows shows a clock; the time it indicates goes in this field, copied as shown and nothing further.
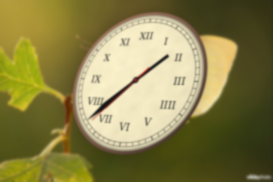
1:37:37
